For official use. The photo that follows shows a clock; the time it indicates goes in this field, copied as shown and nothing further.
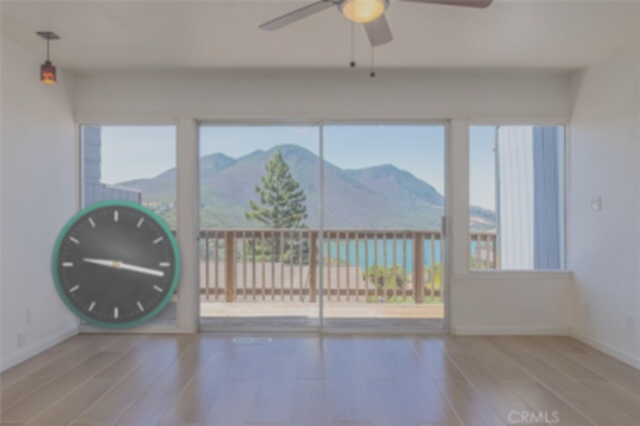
9:17
